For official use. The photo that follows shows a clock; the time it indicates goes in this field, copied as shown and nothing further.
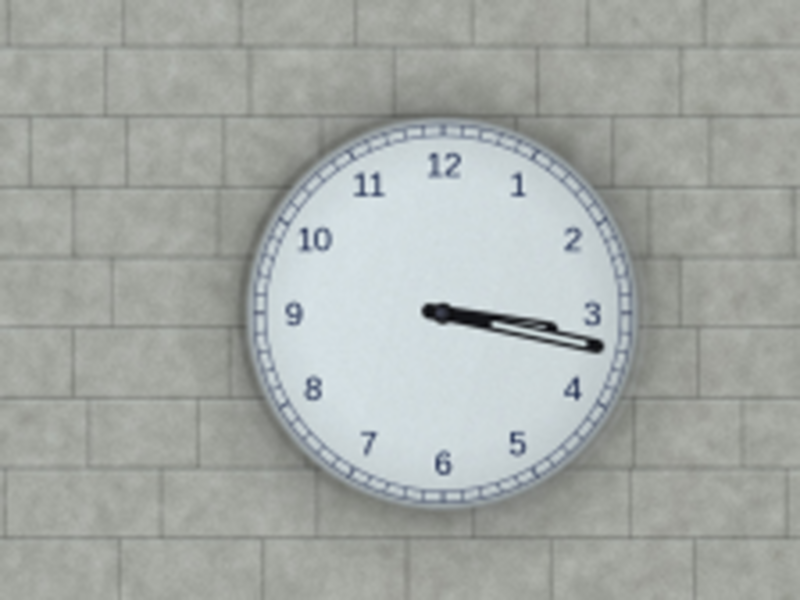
3:17
